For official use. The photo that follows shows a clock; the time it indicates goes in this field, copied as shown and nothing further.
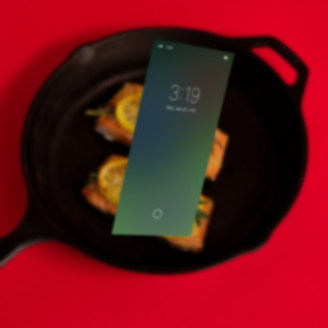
3:19
